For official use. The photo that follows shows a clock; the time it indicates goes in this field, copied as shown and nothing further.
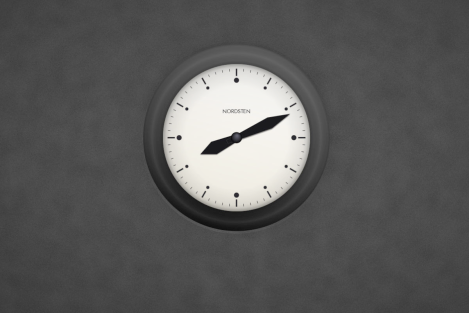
8:11
